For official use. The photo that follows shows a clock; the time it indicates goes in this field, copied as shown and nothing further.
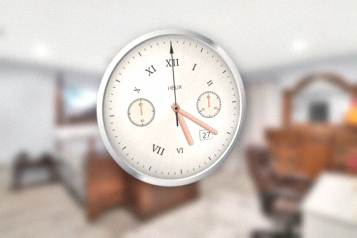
5:21
